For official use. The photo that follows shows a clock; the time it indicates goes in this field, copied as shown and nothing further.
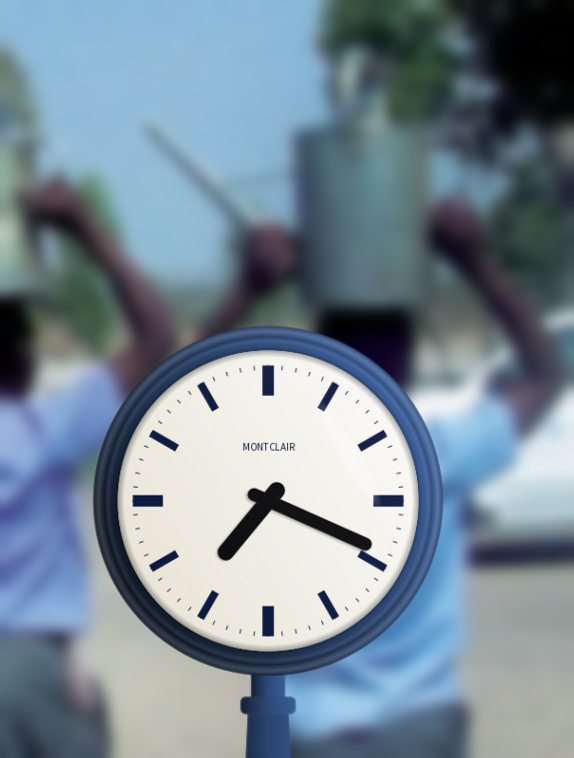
7:19
